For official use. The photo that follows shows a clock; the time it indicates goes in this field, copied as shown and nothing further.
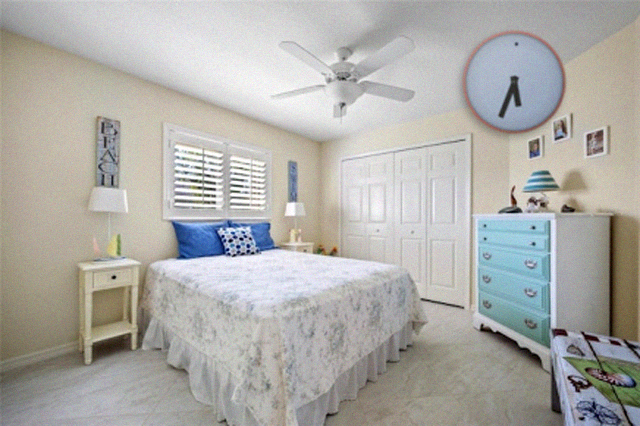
5:33
